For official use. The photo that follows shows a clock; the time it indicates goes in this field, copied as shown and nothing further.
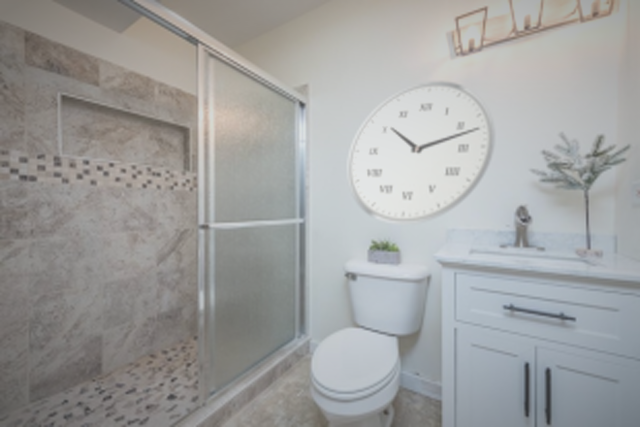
10:12
